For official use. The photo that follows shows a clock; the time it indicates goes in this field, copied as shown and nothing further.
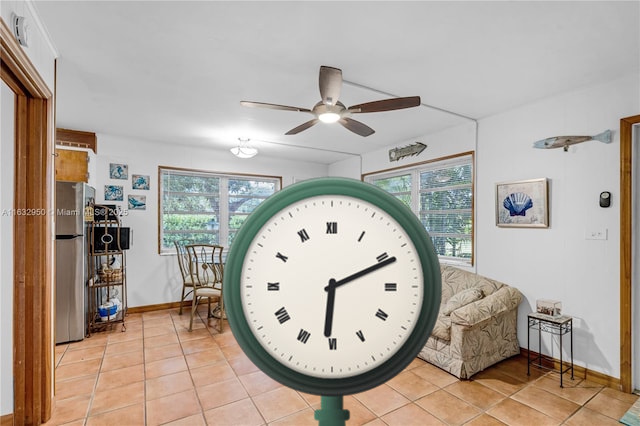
6:11
